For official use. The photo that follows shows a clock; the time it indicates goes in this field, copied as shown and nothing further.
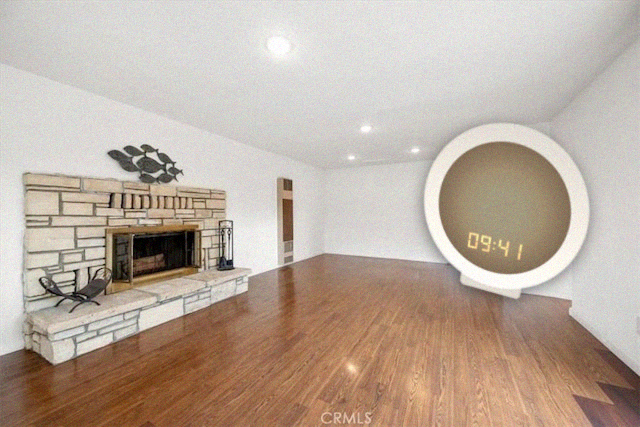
9:41
